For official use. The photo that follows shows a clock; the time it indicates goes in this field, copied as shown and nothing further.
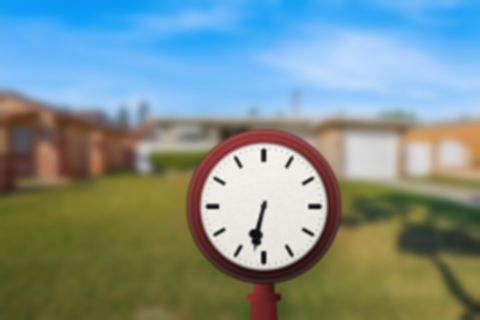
6:32
